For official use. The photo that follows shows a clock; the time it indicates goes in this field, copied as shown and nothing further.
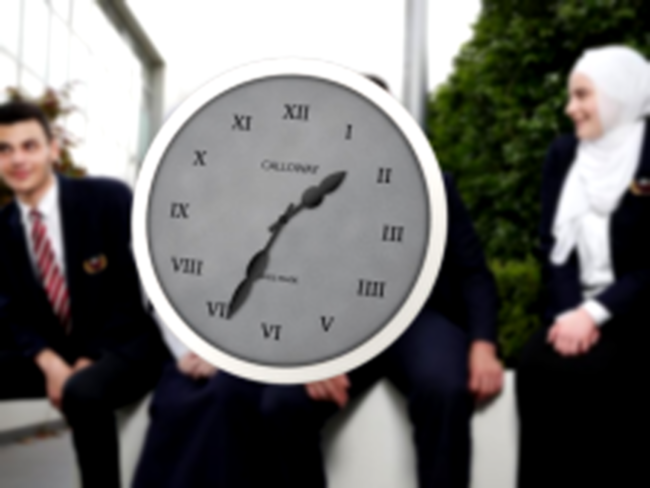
1:34
